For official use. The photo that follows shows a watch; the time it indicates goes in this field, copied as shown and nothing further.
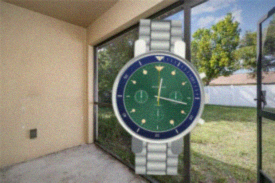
12:17
